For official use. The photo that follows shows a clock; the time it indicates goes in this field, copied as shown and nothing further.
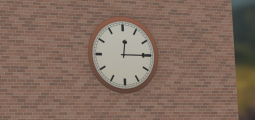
12:15
